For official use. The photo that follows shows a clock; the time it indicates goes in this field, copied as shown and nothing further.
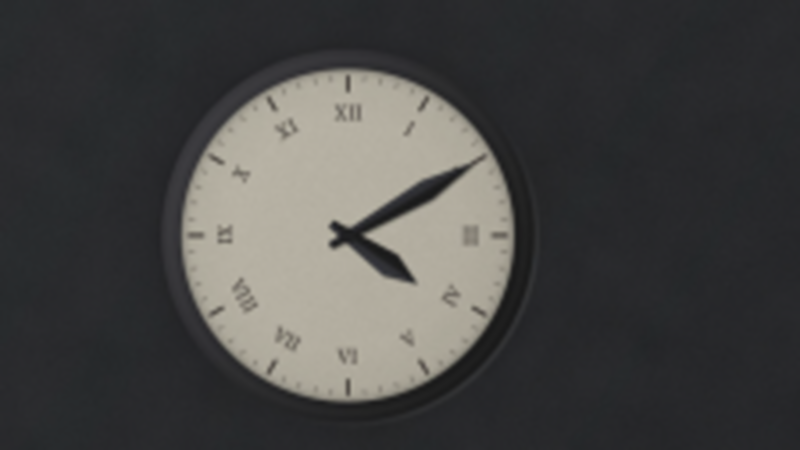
4:10
